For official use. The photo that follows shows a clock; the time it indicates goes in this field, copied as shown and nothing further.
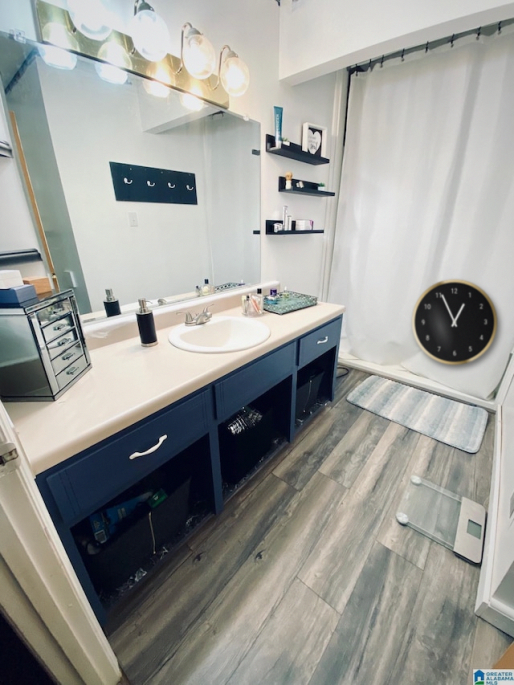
12:56
